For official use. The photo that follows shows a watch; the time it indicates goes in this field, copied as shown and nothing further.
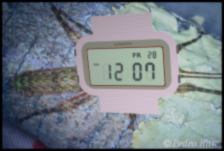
12:07
